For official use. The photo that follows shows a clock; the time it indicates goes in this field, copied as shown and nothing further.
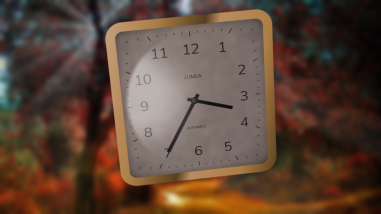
3:35
